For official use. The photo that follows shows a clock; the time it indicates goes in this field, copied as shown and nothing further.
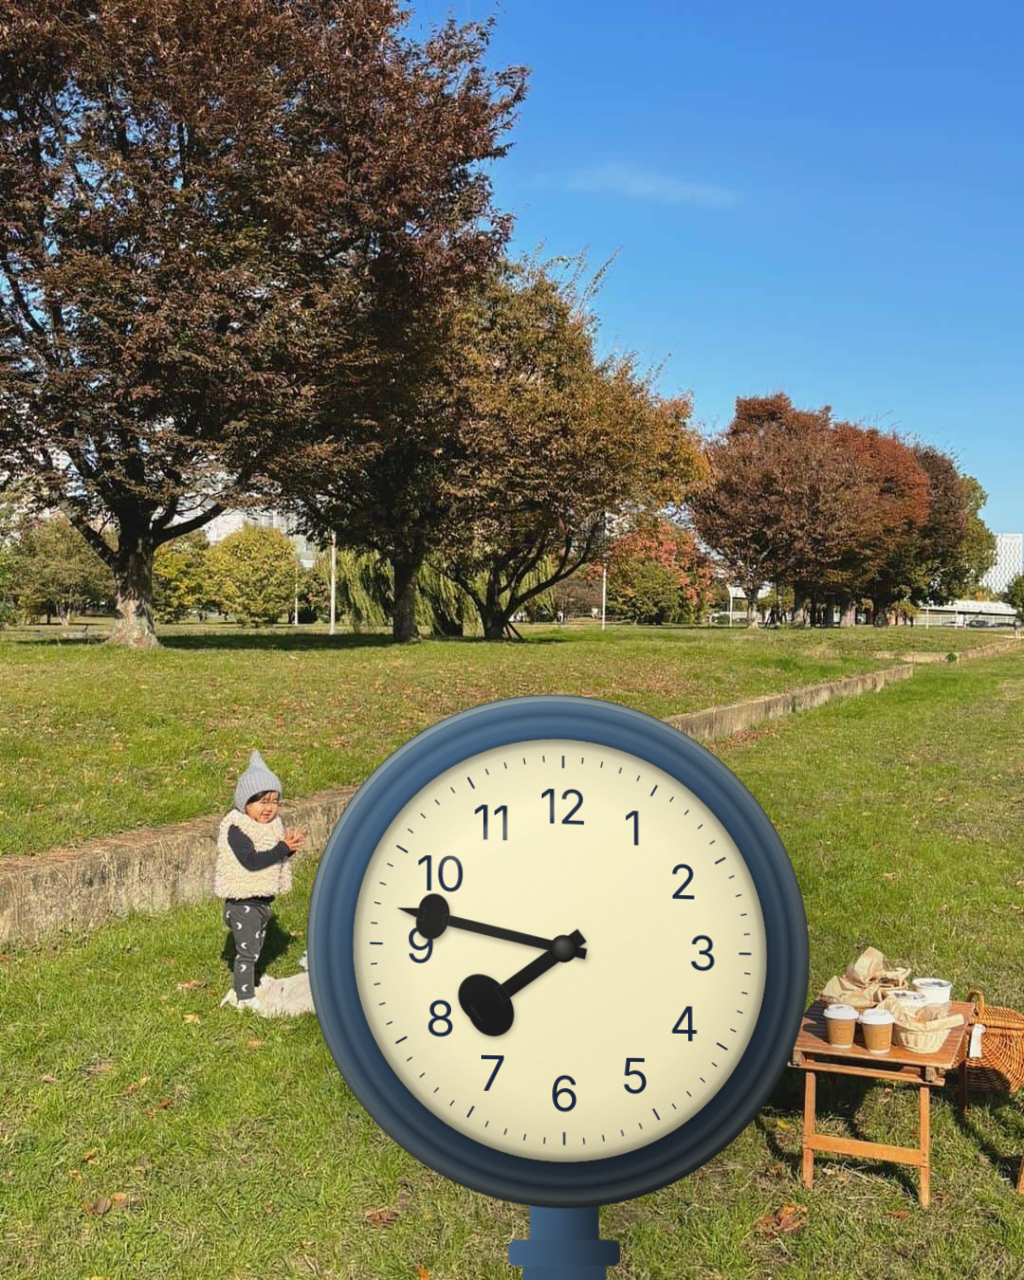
7:47
